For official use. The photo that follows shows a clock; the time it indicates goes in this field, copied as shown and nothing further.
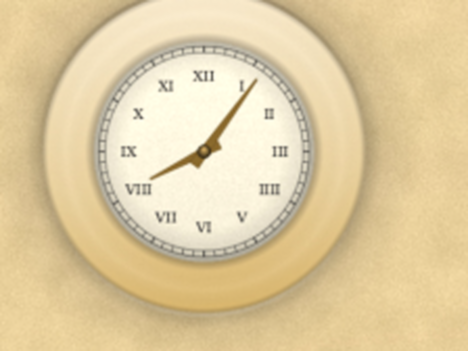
8:06
